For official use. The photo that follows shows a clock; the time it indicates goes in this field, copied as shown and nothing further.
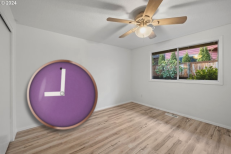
9:01
